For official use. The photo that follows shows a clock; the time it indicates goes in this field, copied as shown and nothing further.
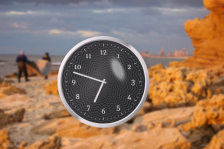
6:48
